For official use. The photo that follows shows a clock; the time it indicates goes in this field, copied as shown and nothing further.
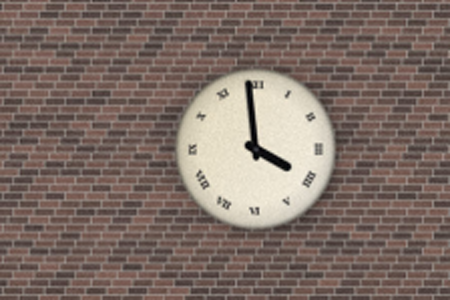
3:59
